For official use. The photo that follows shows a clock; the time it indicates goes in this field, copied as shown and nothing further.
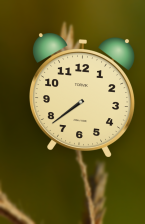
7:38
